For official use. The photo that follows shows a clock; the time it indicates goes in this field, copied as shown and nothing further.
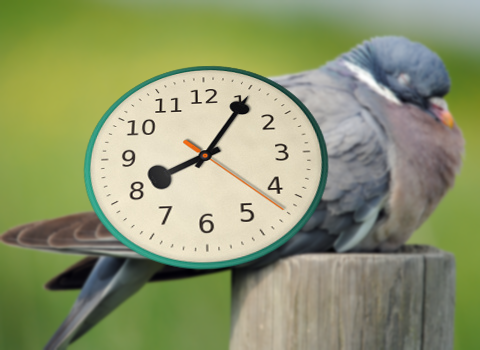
8:05:22
